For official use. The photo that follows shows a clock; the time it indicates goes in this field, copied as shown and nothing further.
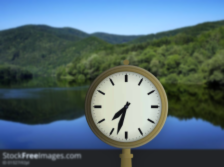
7:33
